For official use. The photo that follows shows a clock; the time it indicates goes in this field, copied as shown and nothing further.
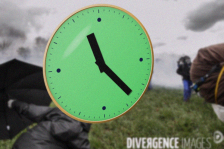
11:23
